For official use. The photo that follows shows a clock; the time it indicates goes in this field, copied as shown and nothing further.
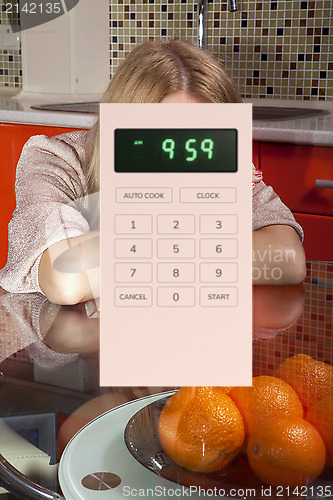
9:59
